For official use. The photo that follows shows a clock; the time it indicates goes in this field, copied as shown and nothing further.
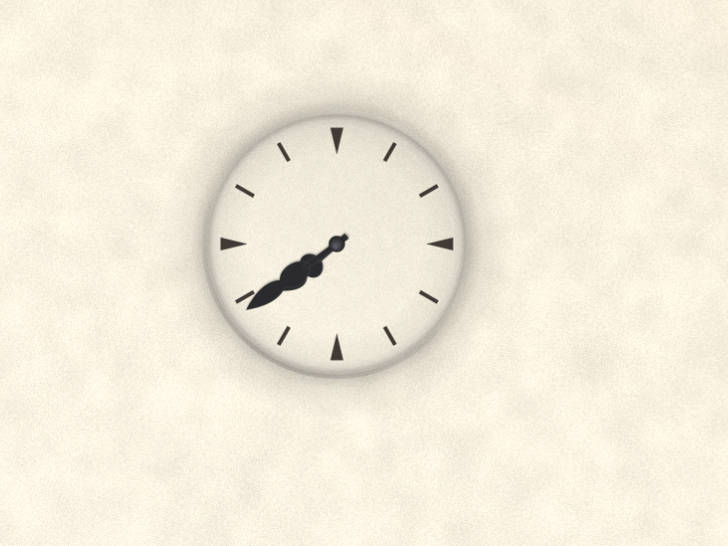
7:39
